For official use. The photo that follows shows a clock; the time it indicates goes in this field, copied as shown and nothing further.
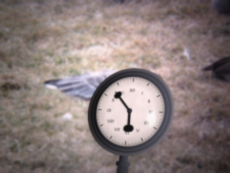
5:53
